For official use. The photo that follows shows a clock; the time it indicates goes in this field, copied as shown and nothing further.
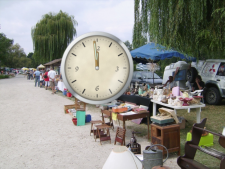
11:59
